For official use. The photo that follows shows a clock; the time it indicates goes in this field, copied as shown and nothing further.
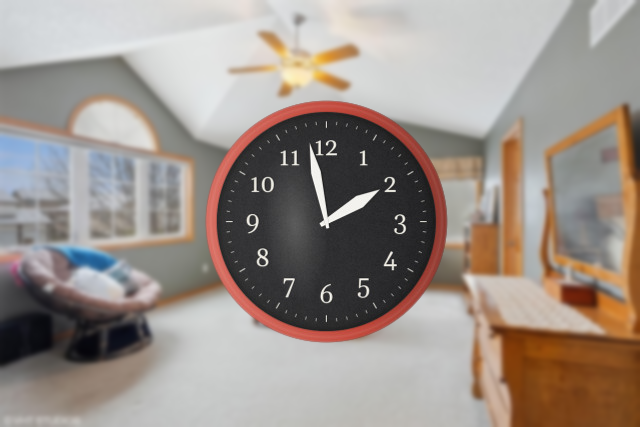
1:58
